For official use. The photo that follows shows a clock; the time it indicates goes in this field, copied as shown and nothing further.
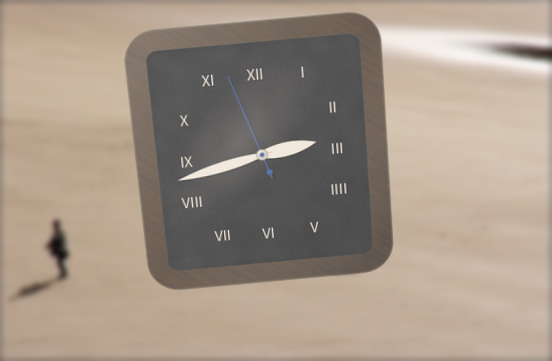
2:42:57
